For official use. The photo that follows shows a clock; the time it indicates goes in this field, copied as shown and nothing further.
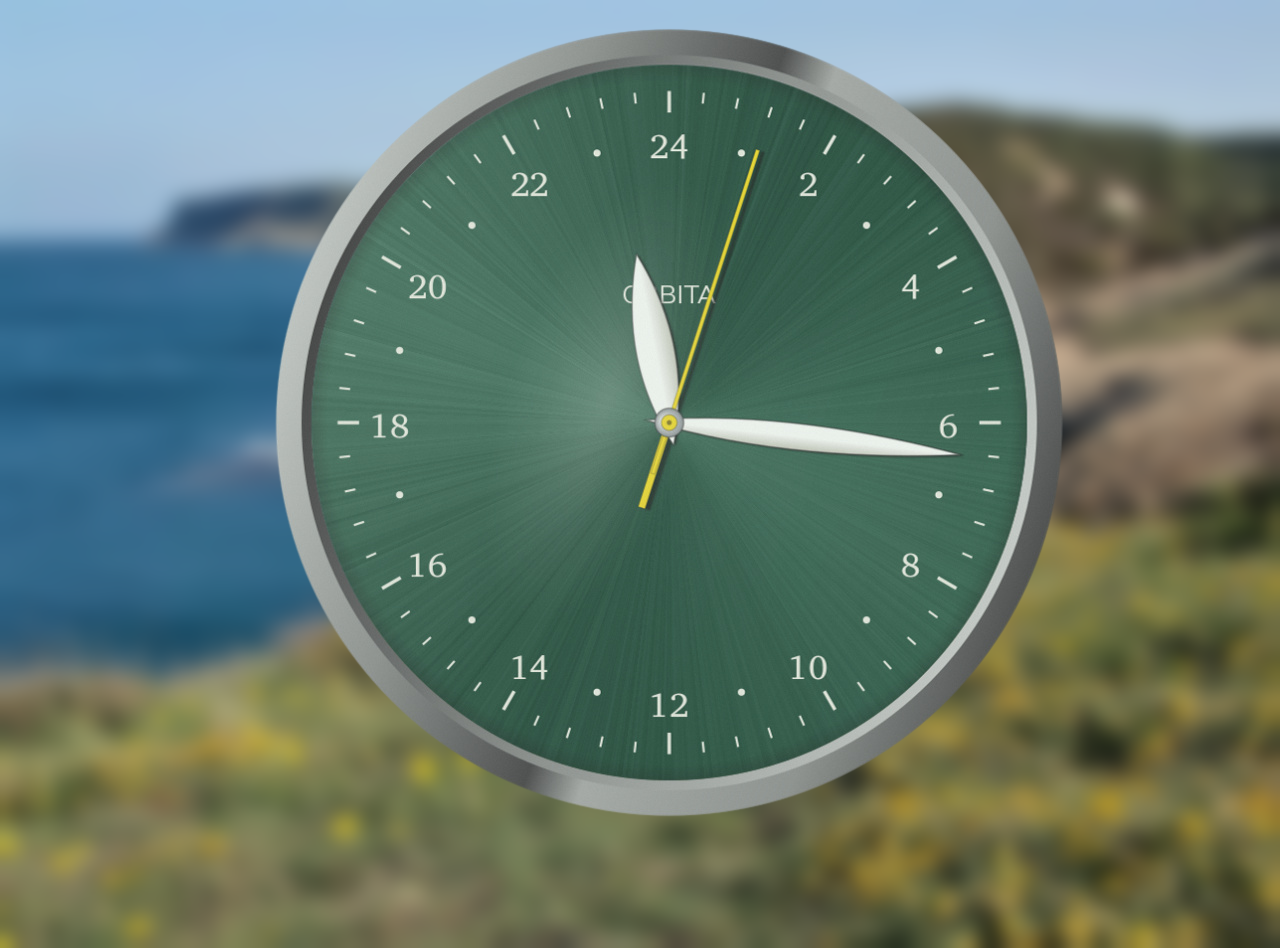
23:16:03
